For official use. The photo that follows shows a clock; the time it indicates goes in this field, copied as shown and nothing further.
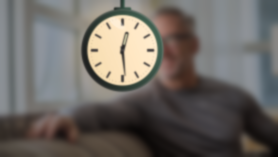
12:29
